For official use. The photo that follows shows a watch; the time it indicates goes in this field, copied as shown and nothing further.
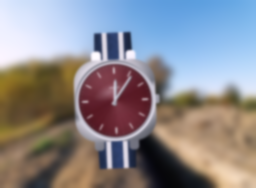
12:06
